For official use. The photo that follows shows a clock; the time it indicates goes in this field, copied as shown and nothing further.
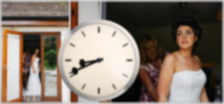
8:41
